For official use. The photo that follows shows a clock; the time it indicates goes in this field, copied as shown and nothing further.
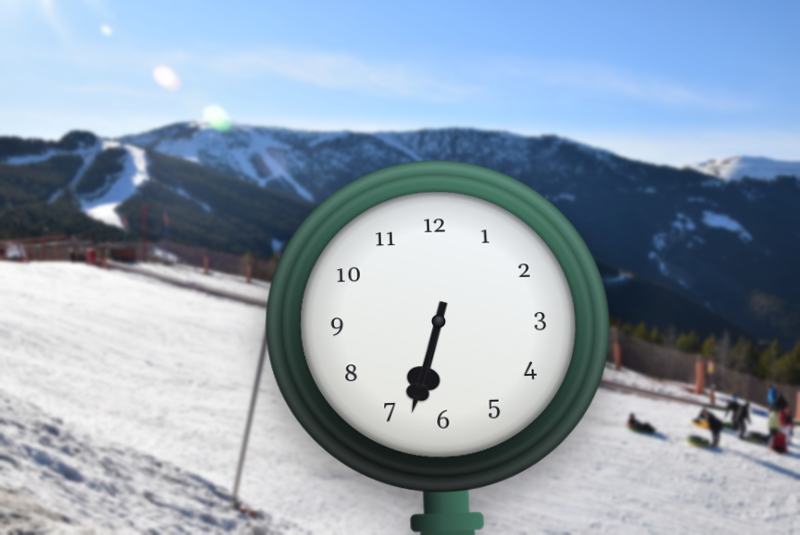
6:33
